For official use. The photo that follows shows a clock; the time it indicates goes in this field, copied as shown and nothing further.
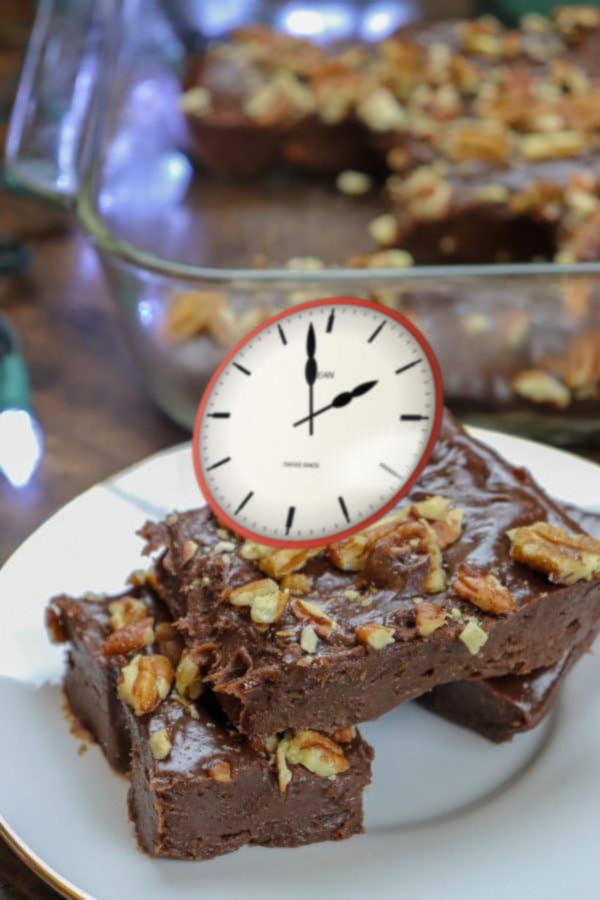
1:58
